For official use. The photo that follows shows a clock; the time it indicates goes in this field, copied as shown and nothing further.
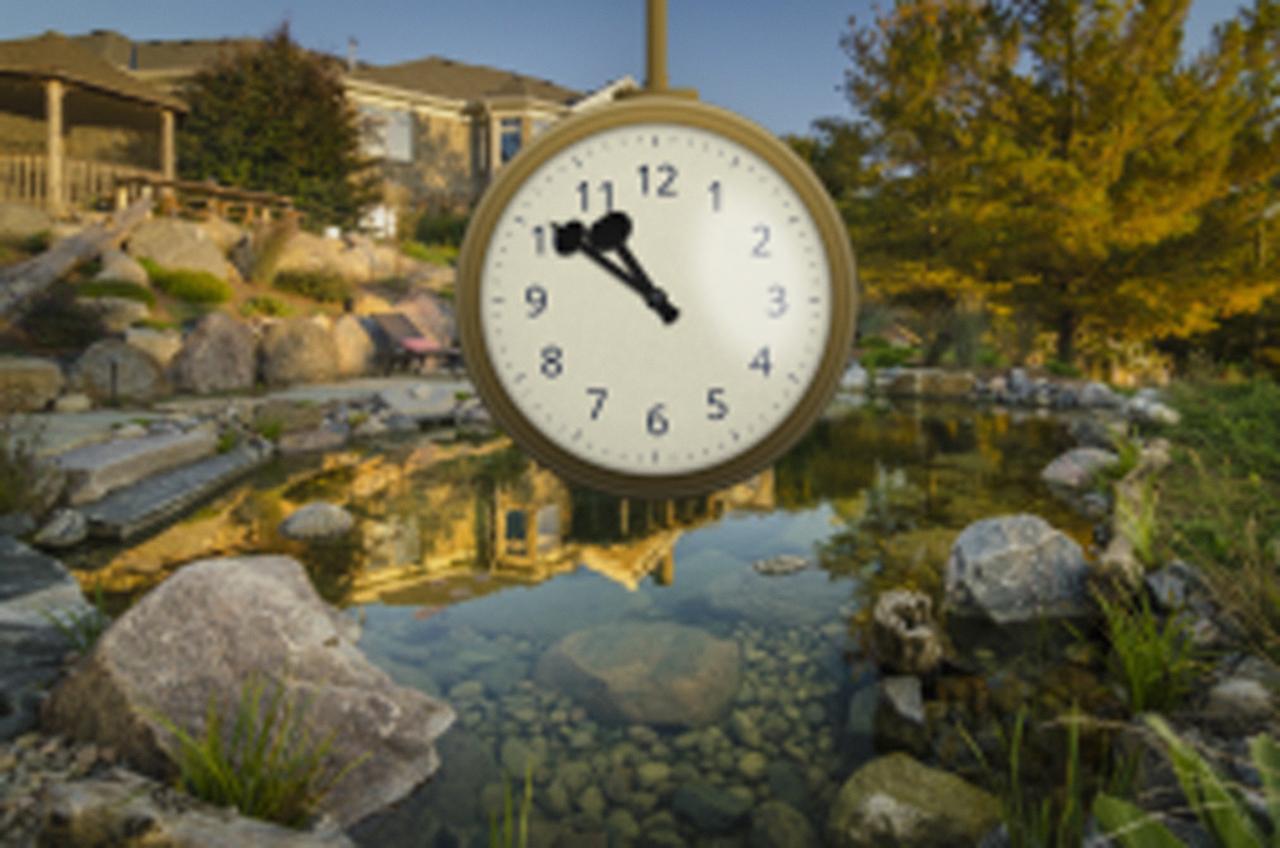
10:51
